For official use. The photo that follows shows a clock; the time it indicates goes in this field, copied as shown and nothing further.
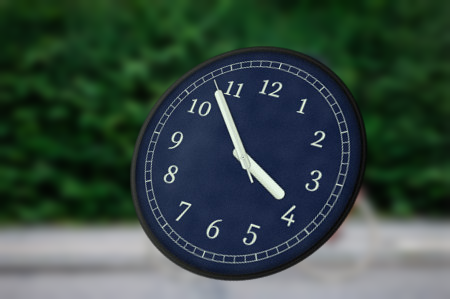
3:52:53
